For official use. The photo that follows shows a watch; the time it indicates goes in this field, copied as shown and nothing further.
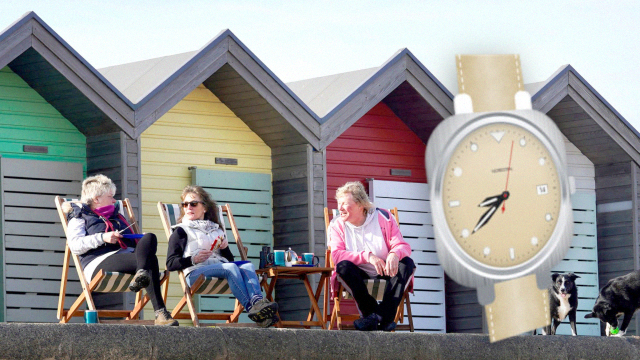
8:39:03
